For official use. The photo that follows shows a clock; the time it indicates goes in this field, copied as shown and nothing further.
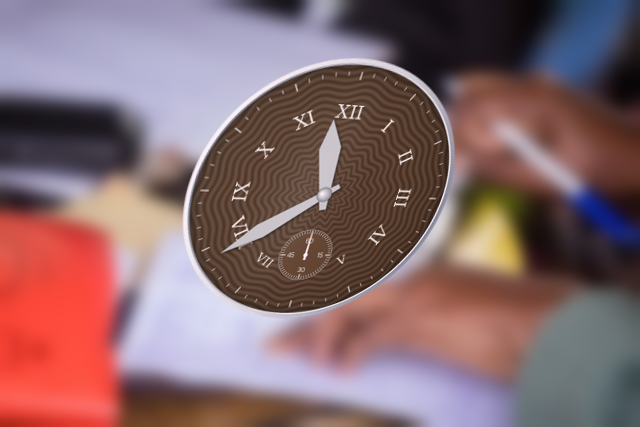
11:39
